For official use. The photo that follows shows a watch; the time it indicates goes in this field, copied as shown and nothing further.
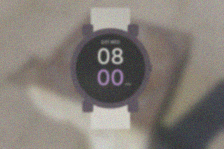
8:00
